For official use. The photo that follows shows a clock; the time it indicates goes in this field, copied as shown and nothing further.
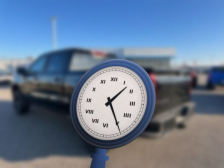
1:25
